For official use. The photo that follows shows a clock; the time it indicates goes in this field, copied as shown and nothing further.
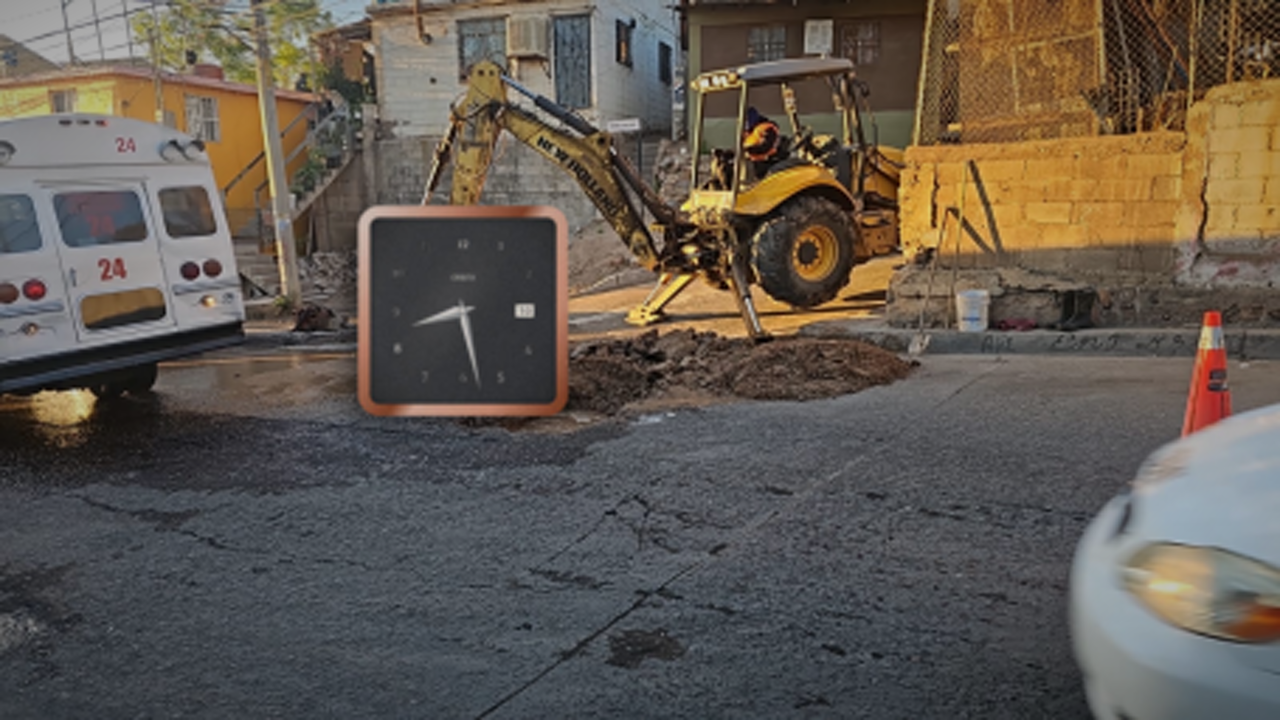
8:28
